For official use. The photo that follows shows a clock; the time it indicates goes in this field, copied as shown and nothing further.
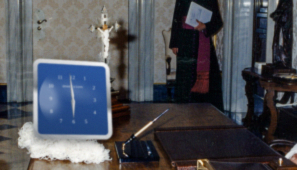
5:59
